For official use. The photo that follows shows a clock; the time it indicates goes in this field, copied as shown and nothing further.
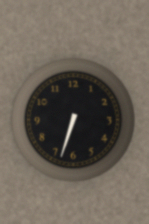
6:33
